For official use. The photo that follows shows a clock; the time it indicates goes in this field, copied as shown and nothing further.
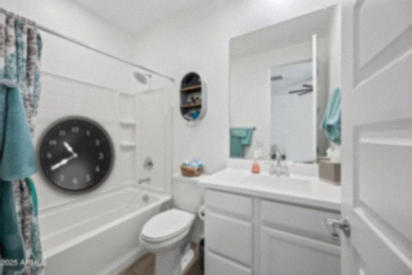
10:40
